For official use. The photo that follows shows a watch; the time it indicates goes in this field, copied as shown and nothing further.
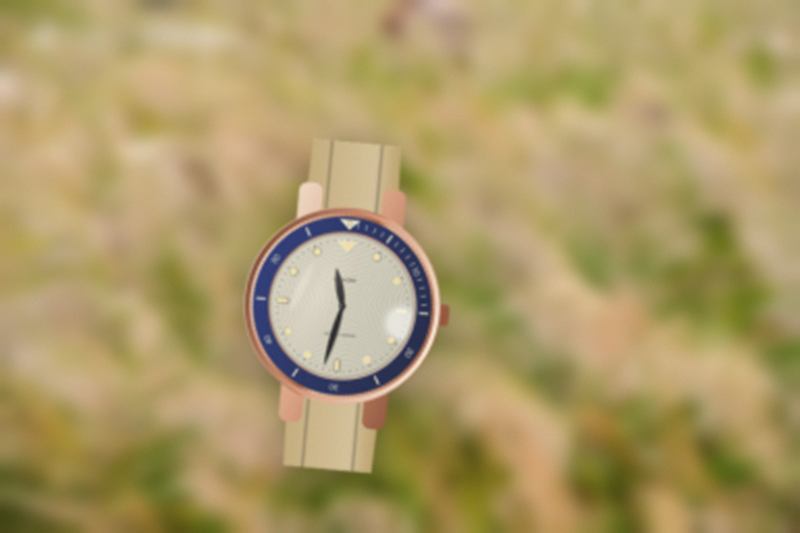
11:32
